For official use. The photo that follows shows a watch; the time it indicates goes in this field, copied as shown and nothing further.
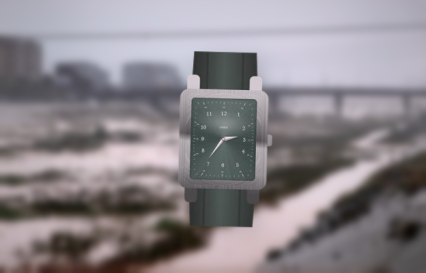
2:36
